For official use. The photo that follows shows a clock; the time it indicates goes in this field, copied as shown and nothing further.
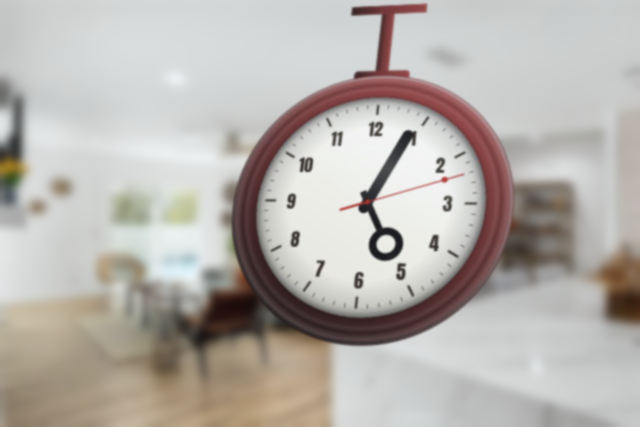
5:04:12
